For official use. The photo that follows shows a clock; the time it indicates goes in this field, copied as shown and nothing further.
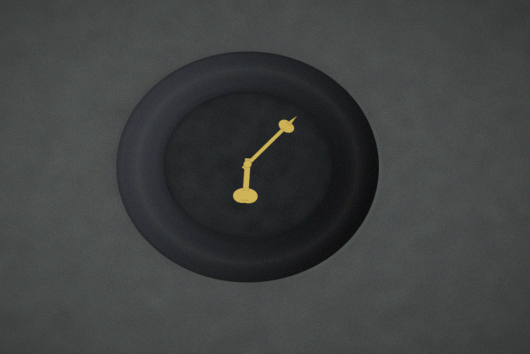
6:07
